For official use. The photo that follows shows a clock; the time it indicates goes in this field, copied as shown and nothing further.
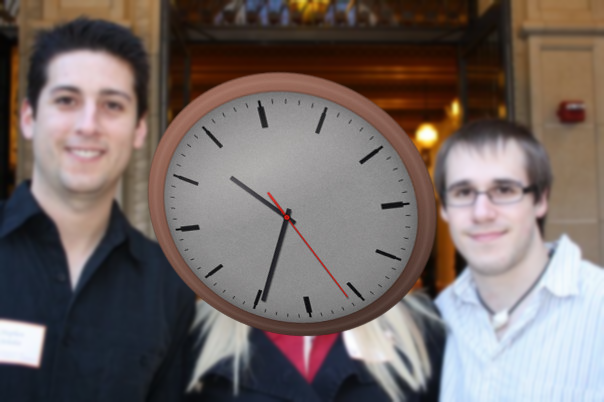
10:34:26
